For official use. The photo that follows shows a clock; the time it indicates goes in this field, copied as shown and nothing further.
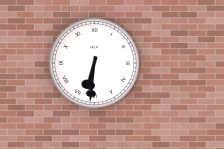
6:31
